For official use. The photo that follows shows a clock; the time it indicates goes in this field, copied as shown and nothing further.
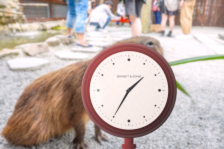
1:35
